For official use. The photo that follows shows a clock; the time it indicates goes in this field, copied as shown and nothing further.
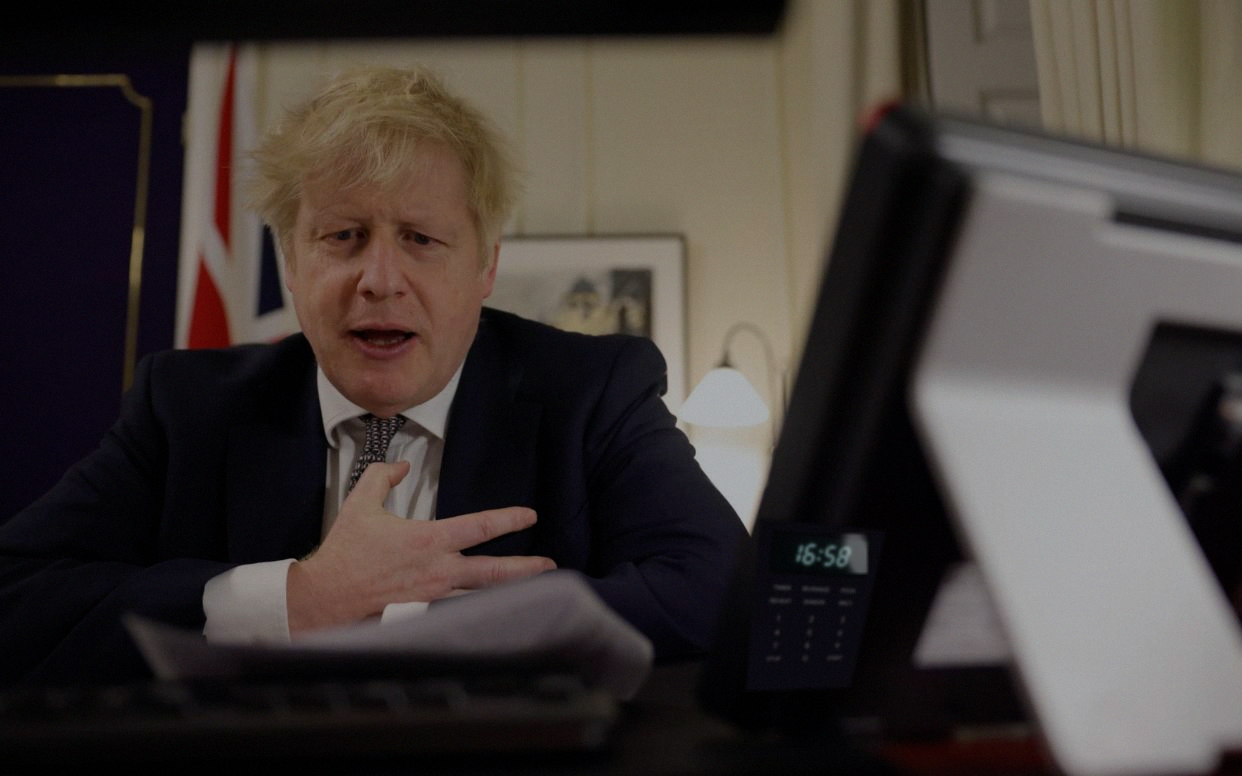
16:58
